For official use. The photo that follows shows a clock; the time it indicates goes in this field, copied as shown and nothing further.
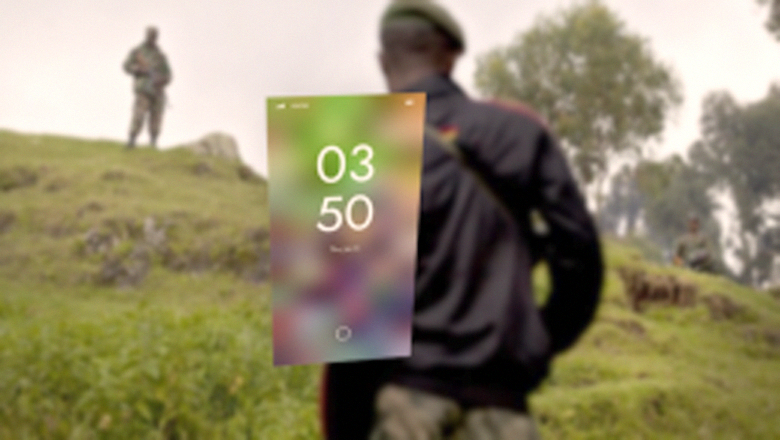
3:50
